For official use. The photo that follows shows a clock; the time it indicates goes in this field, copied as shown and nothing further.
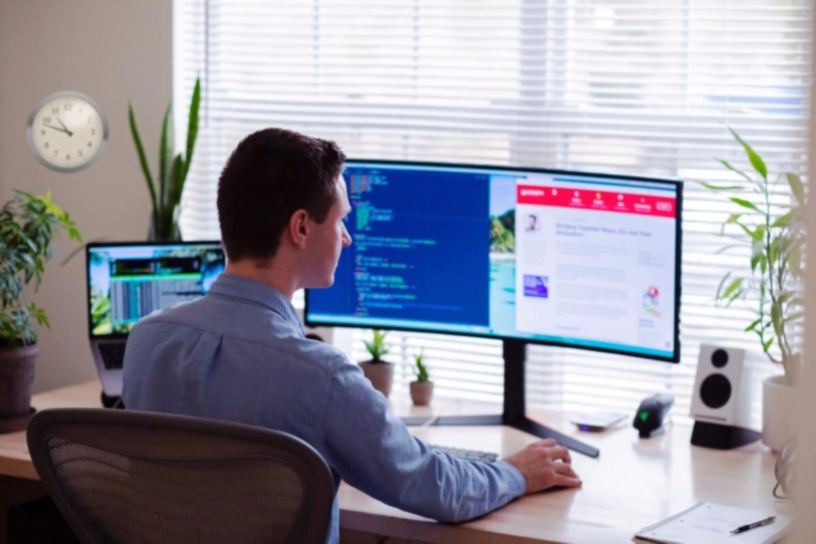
10:48
